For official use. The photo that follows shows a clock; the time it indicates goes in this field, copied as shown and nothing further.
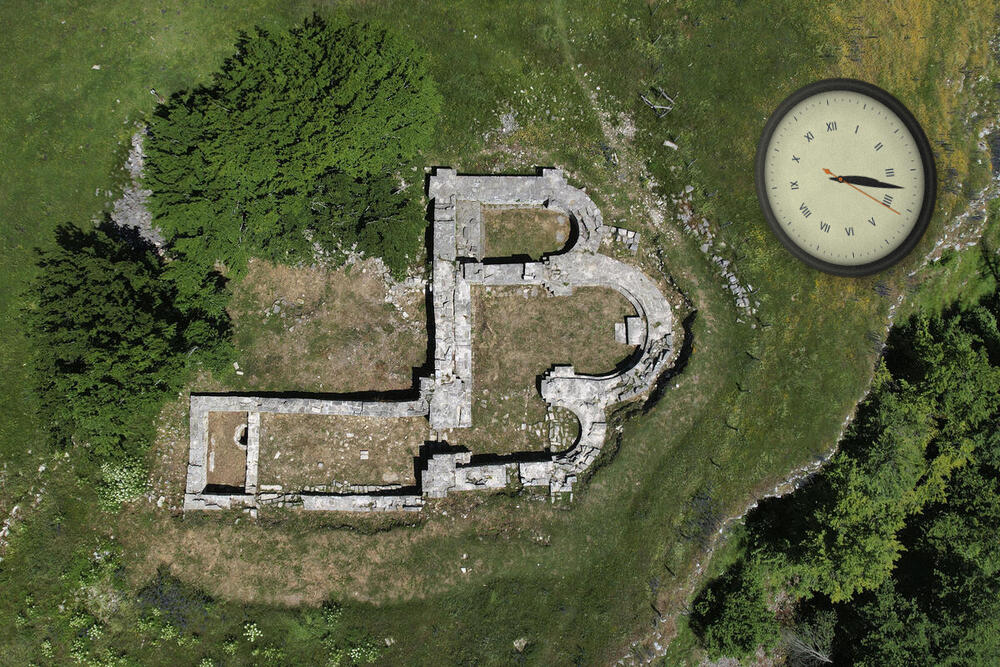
3:17:21
